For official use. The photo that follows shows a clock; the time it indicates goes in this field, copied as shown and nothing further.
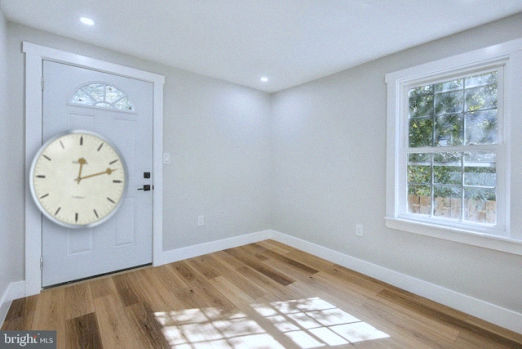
12:12
